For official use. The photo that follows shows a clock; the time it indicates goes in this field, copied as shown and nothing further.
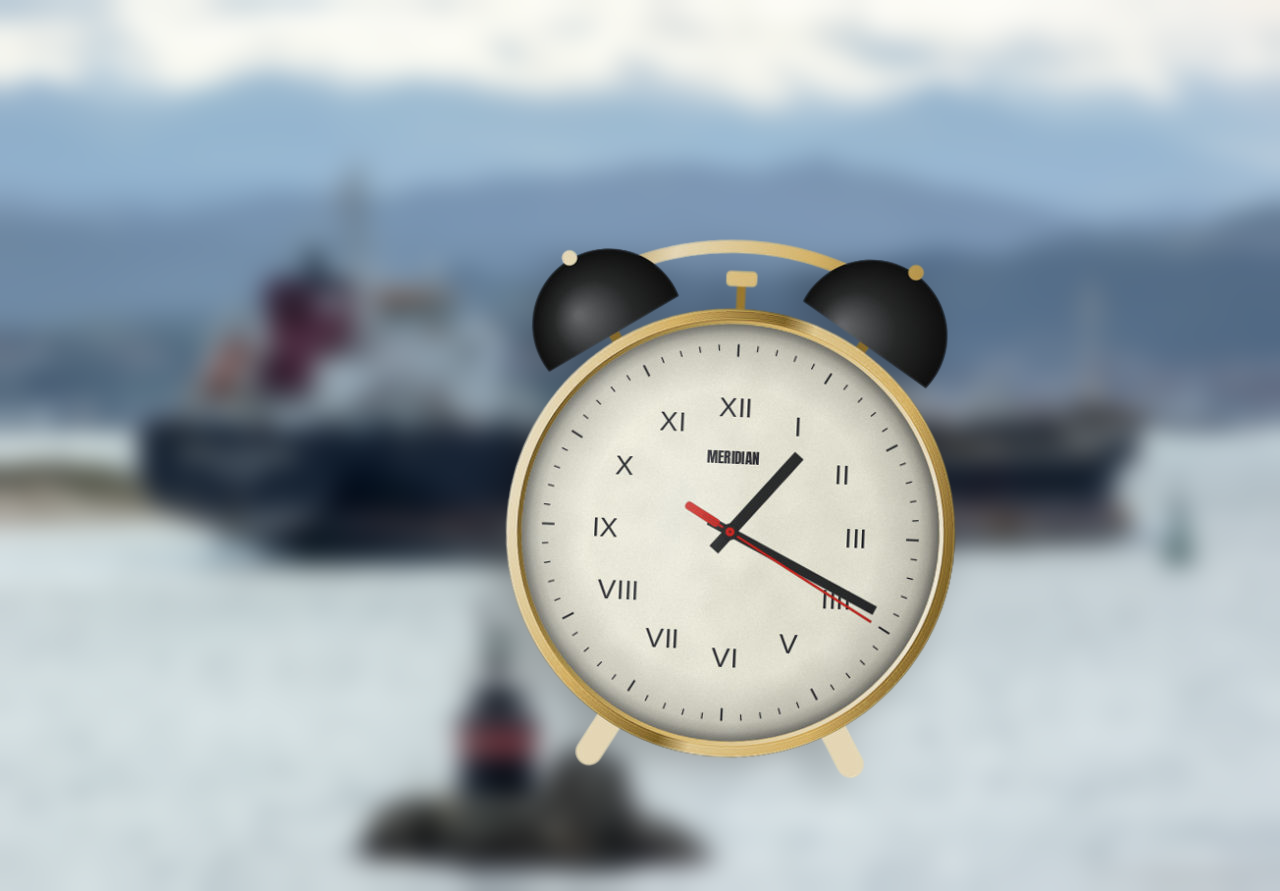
1:19:20
